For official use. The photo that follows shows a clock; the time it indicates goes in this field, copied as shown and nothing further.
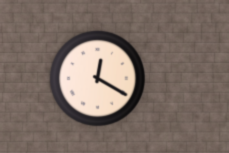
12:20
